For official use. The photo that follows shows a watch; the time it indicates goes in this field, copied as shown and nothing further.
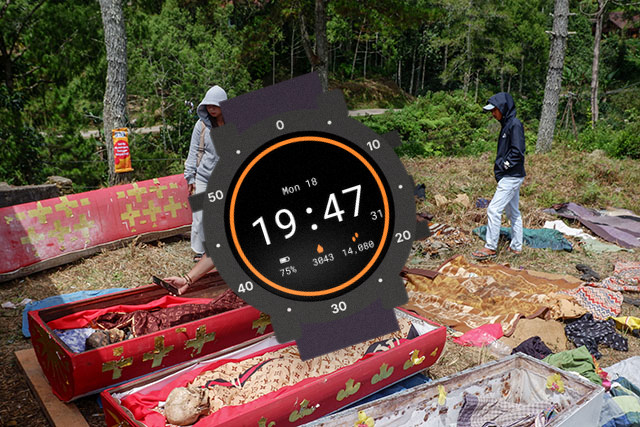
19:47:31
